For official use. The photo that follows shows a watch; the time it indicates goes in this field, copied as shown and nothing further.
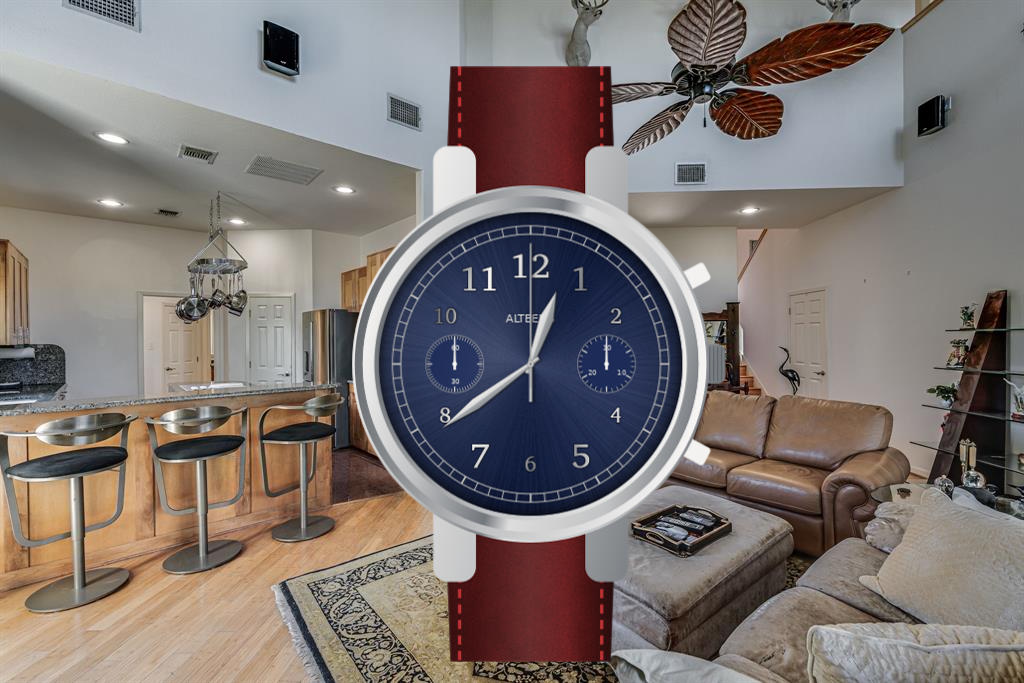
12:39
